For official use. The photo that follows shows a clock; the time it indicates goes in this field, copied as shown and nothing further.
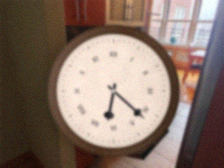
6:22
